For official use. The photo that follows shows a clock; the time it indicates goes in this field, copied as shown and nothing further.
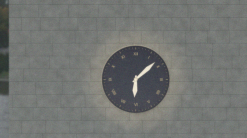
6:08
